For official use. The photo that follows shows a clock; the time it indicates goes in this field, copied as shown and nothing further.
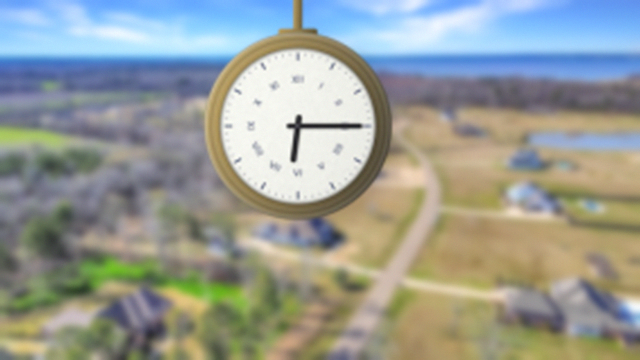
6:15
